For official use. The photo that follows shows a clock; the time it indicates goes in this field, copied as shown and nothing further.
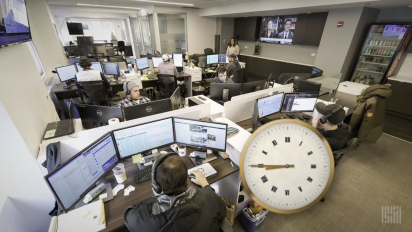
8:45
